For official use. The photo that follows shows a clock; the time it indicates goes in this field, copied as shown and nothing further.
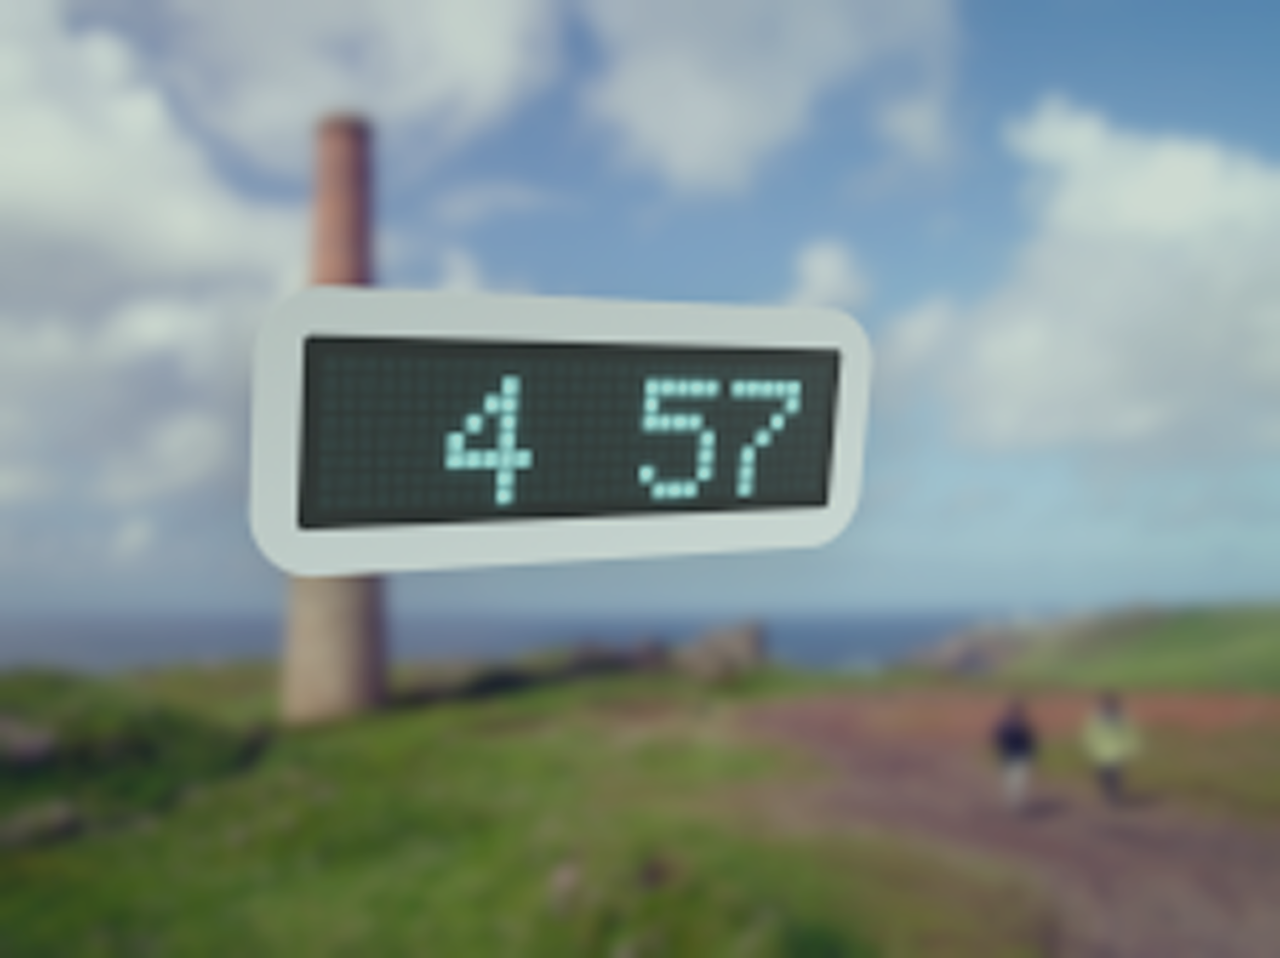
4:57
